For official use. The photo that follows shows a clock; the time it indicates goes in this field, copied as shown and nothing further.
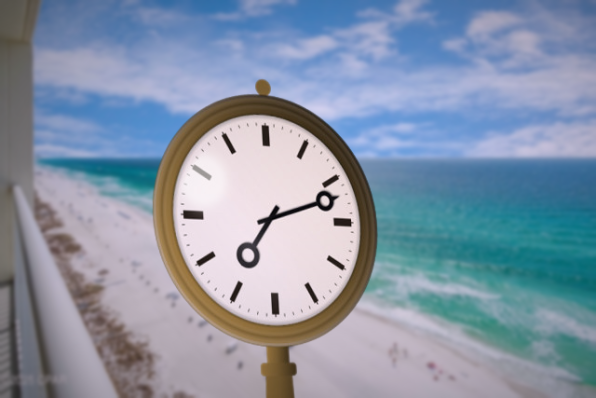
7:12
